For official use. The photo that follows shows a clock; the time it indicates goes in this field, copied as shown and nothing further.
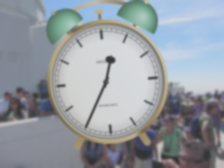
12:35
